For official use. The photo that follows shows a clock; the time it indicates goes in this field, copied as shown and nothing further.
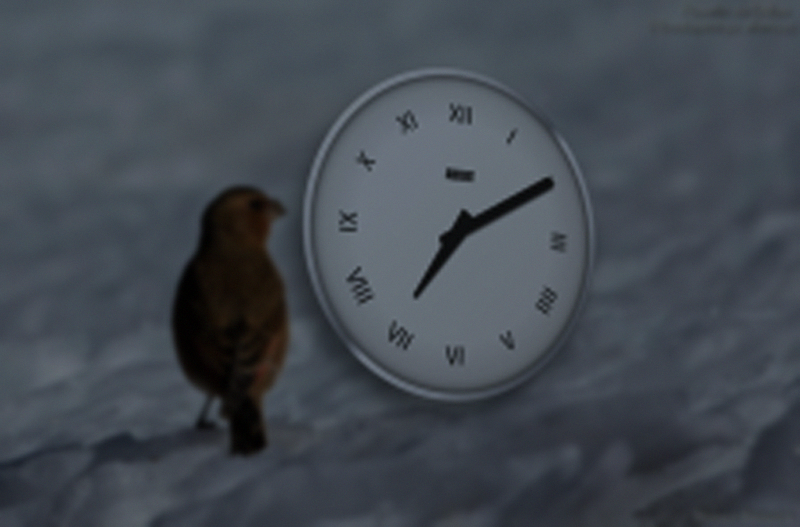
7:10
